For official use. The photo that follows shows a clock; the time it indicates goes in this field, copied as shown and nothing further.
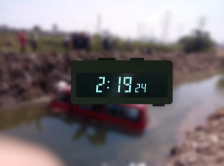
2:19:24
